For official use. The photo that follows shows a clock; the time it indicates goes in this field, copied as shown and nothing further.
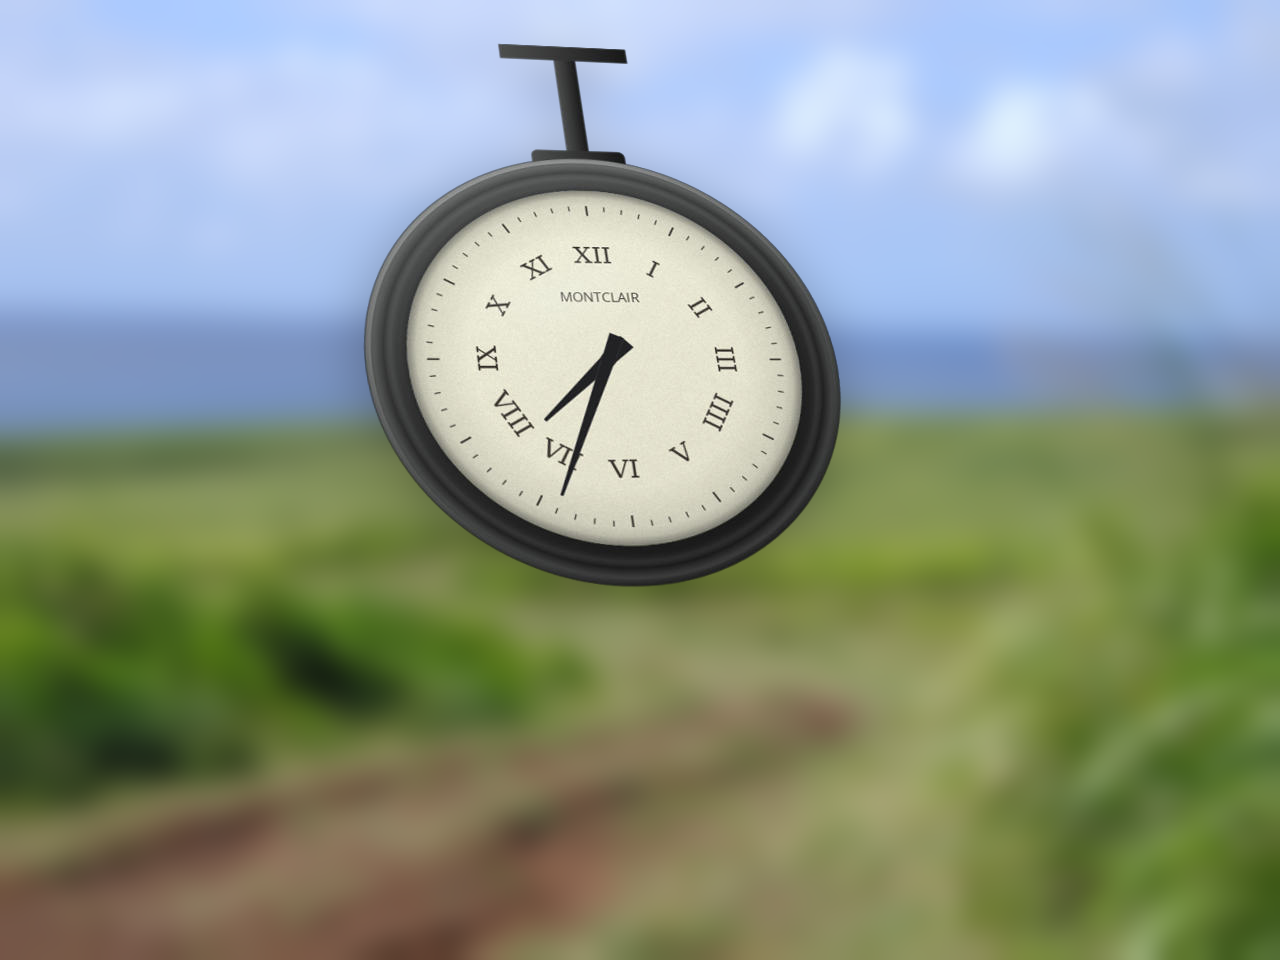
7:34
